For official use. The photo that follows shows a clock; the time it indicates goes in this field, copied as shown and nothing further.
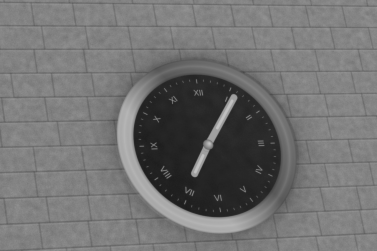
7:06
